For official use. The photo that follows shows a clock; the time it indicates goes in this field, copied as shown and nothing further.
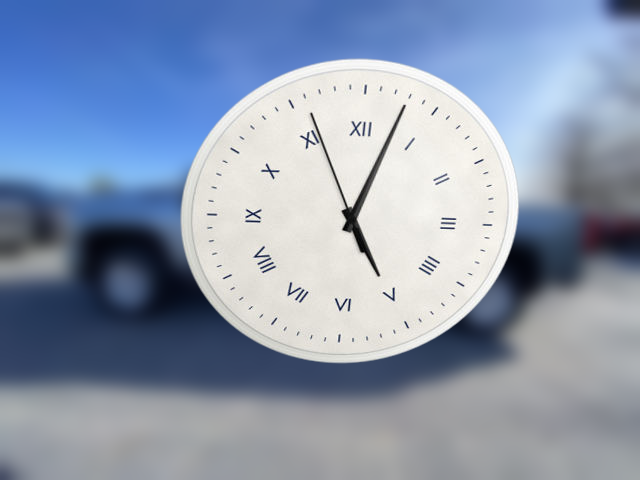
5:02:56
